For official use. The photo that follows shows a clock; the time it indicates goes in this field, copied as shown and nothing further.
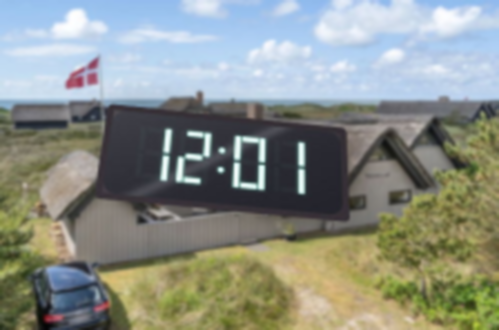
12:01
